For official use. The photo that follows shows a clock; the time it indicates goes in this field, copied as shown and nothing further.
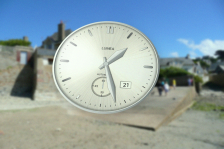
1:27
